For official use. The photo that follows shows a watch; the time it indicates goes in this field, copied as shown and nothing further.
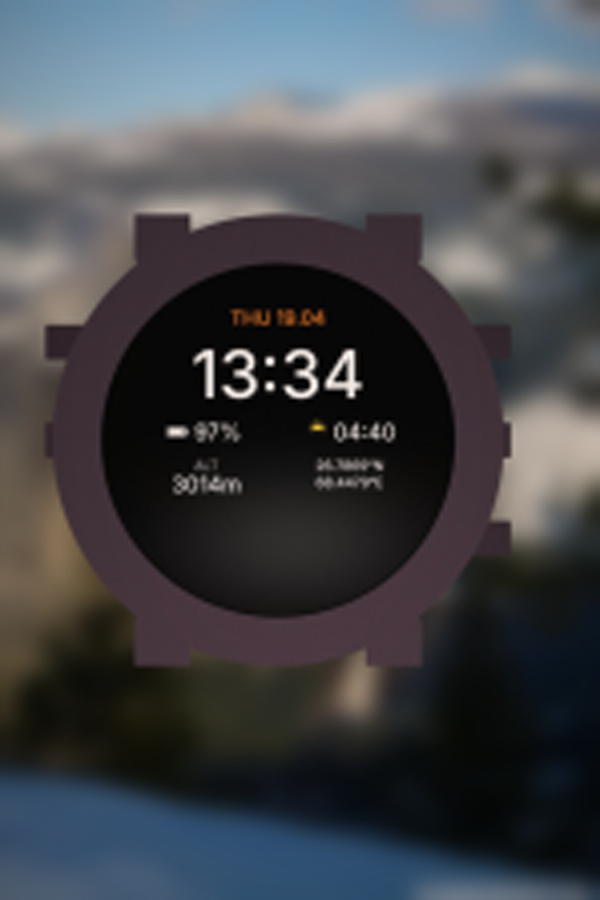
13:34
